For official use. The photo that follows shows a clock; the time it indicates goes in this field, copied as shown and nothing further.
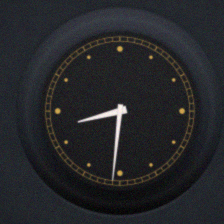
8:31
